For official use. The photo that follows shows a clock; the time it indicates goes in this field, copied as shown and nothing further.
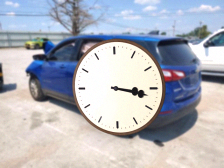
3:17
